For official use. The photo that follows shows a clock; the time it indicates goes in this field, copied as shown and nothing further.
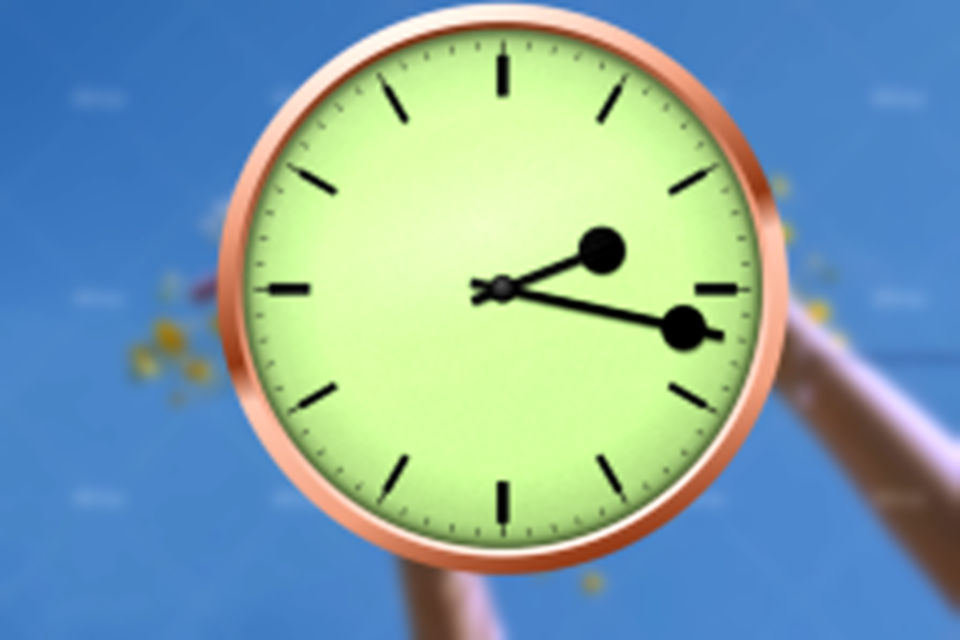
2:17
